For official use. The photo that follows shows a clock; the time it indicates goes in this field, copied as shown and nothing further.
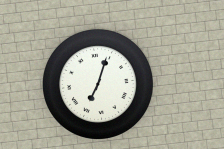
7:04
